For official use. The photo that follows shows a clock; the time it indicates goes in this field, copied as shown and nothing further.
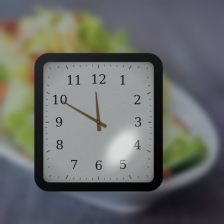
11:50
